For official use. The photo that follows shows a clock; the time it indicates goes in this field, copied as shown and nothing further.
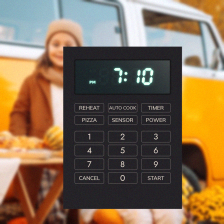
7:10
